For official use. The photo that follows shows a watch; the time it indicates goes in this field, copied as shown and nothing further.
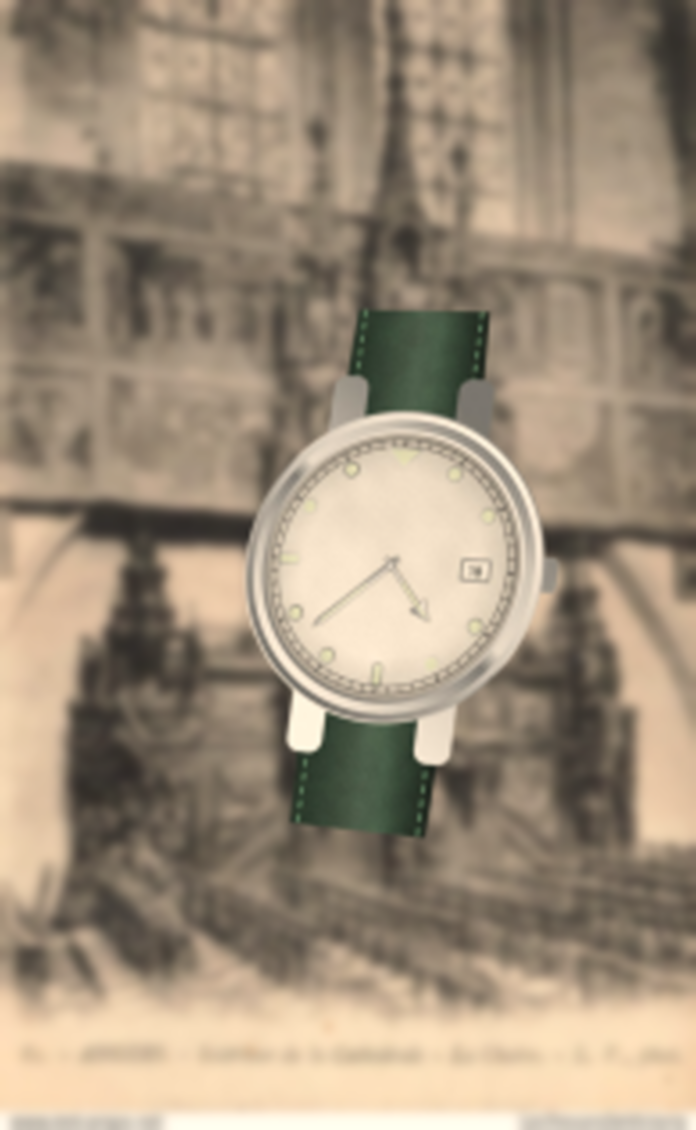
4:38
